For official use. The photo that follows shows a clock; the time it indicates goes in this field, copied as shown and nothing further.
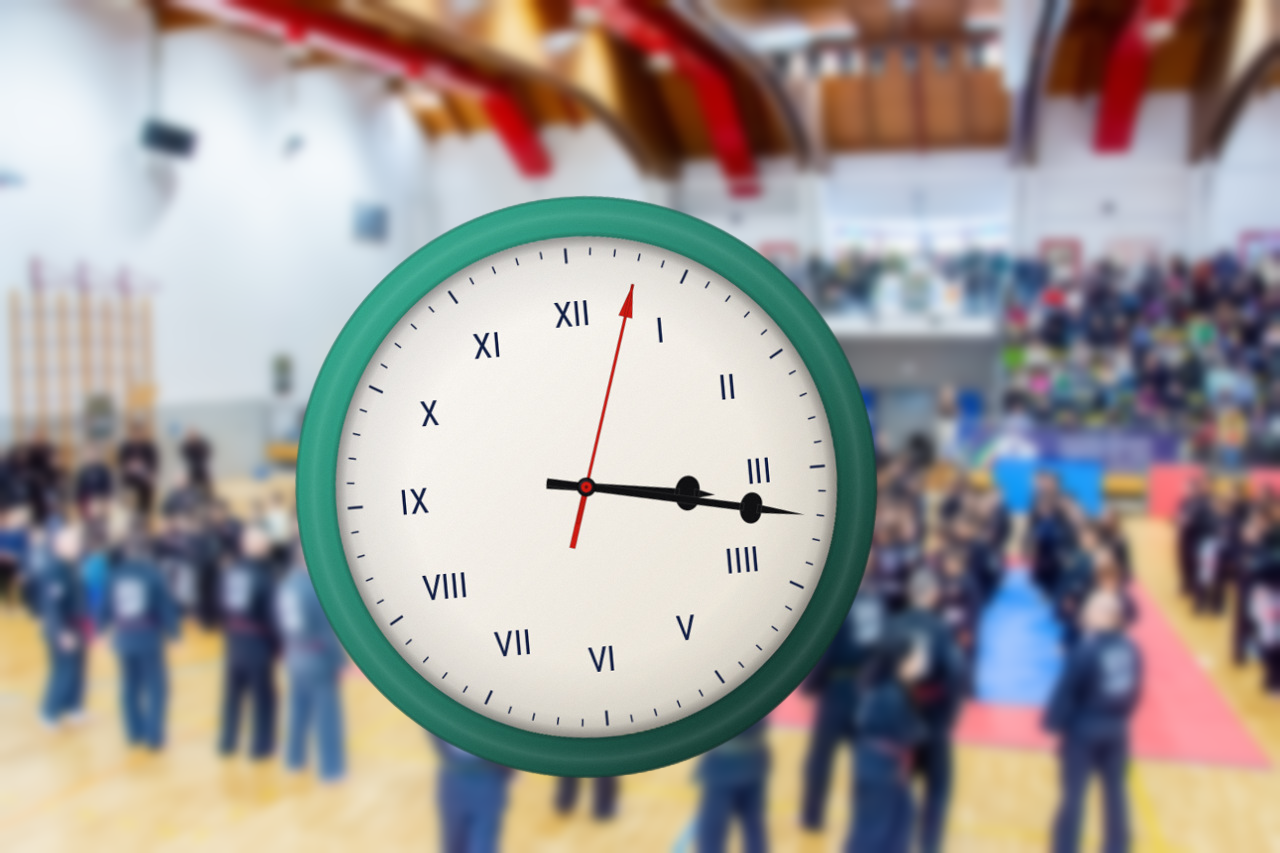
3:17:03
